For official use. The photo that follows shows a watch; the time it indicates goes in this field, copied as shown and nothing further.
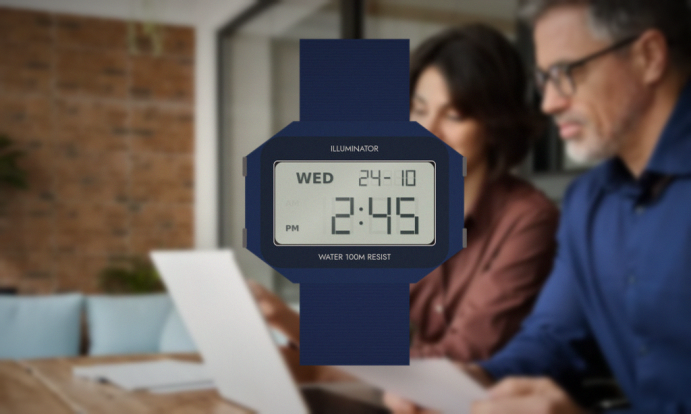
2:45
